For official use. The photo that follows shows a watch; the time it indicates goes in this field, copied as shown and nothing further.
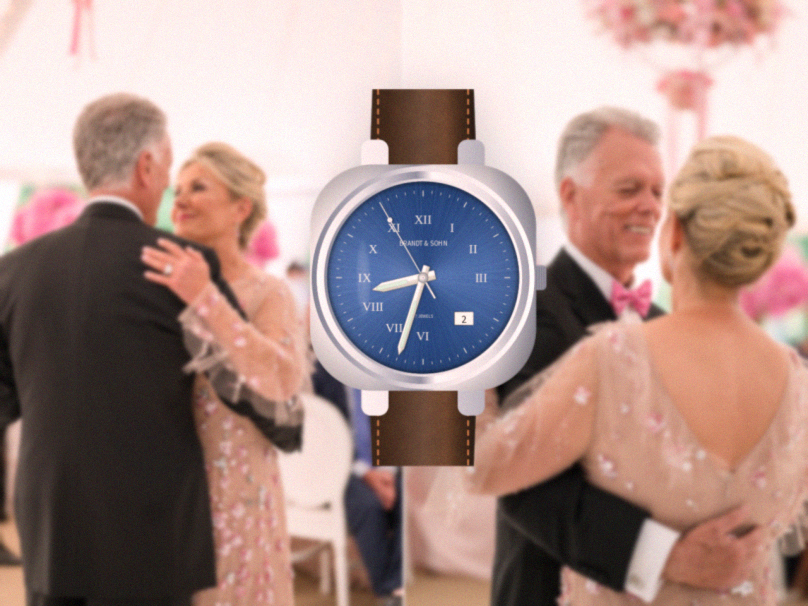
8:32:55
